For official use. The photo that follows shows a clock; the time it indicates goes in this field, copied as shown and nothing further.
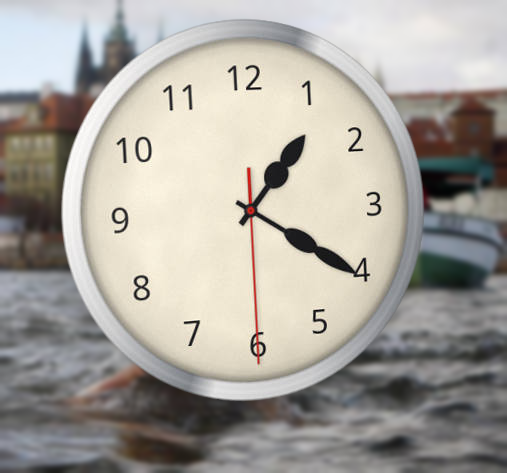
1:20:30
